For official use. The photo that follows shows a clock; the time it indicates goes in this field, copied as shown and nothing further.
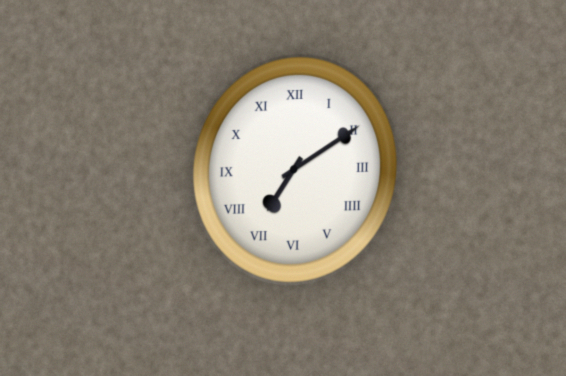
7:10
